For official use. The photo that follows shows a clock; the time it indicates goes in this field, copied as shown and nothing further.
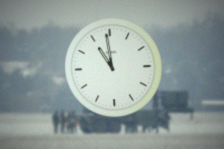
10:59
